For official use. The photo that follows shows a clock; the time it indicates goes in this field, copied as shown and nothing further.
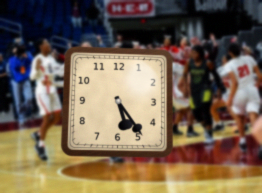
5:24
